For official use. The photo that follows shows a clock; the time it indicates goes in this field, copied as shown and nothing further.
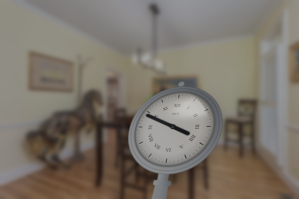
3:49
